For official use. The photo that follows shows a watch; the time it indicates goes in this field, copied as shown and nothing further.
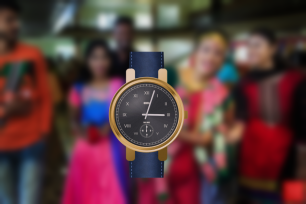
3:03
